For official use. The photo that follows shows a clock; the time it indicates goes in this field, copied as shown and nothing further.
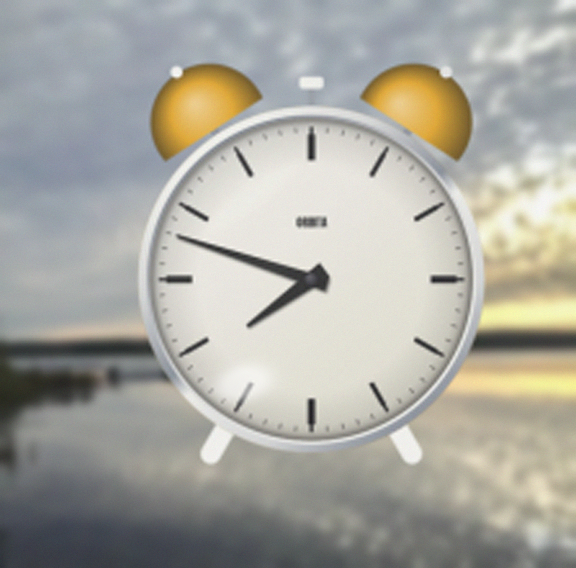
7:48
